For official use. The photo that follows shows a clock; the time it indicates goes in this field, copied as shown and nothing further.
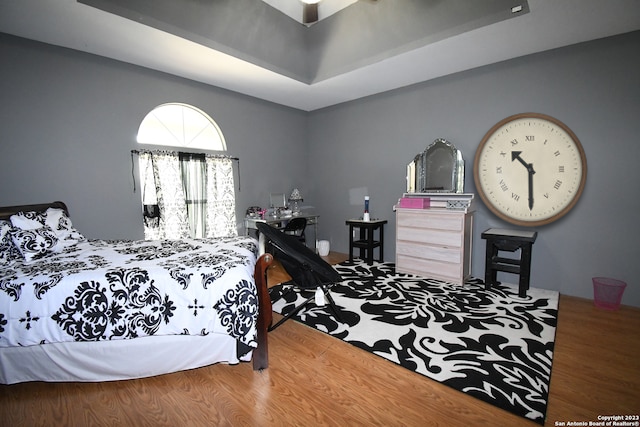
10:30
